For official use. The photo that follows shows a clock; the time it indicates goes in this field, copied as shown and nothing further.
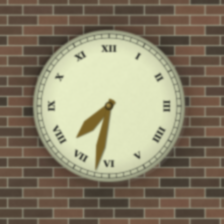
7:32
